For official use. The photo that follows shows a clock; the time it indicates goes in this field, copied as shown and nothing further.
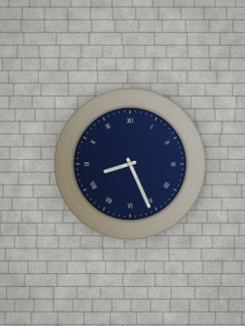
8:26
